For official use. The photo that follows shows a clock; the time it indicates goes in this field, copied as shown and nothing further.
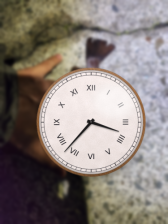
3:37
